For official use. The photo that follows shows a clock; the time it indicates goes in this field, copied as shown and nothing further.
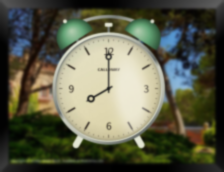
8:00
